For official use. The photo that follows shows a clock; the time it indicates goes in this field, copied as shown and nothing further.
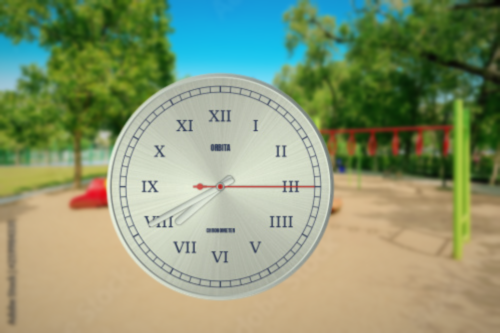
7:40:15
